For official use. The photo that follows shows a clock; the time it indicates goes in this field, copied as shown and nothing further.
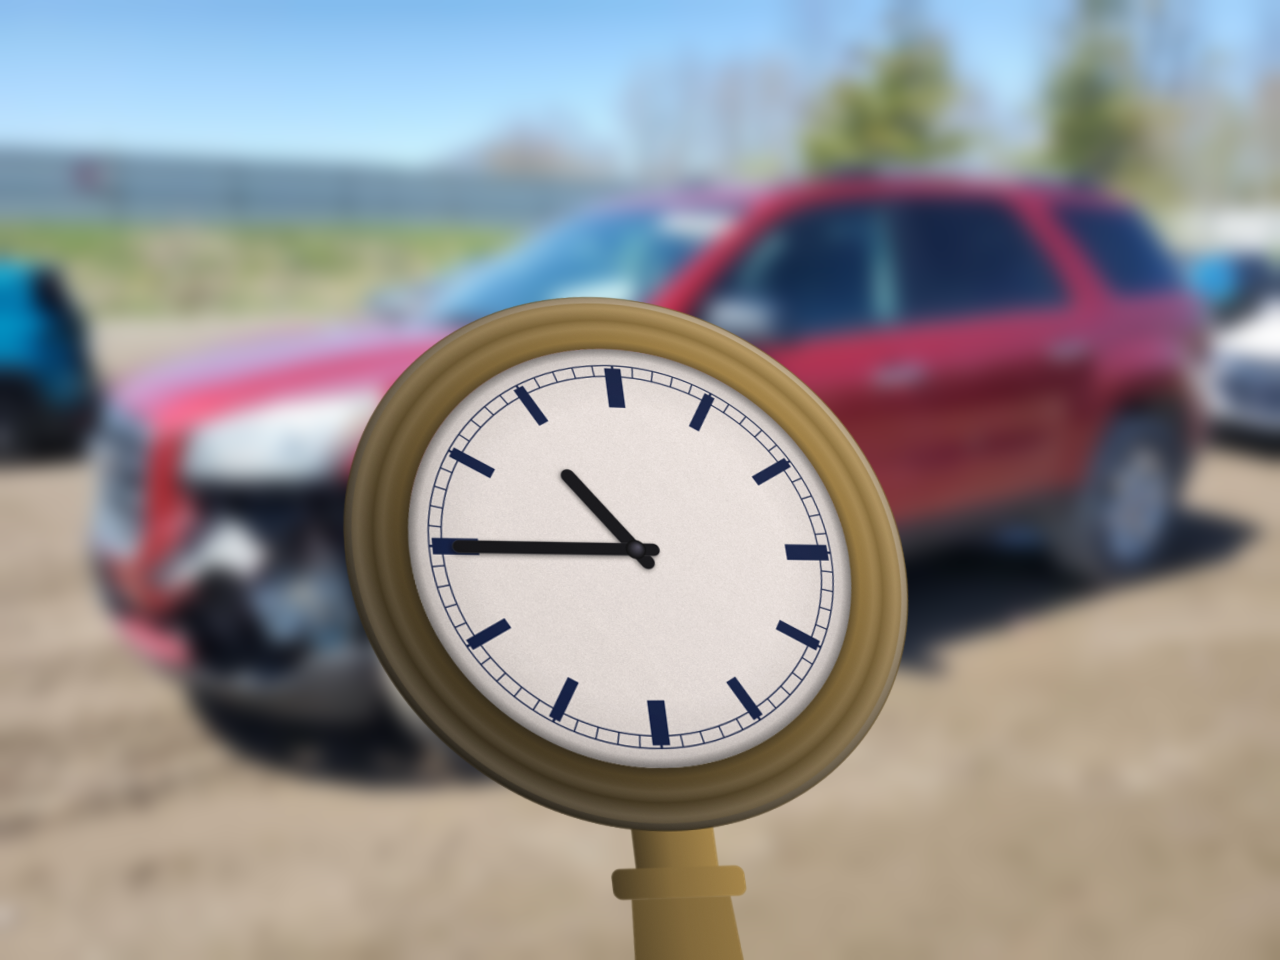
10:45
